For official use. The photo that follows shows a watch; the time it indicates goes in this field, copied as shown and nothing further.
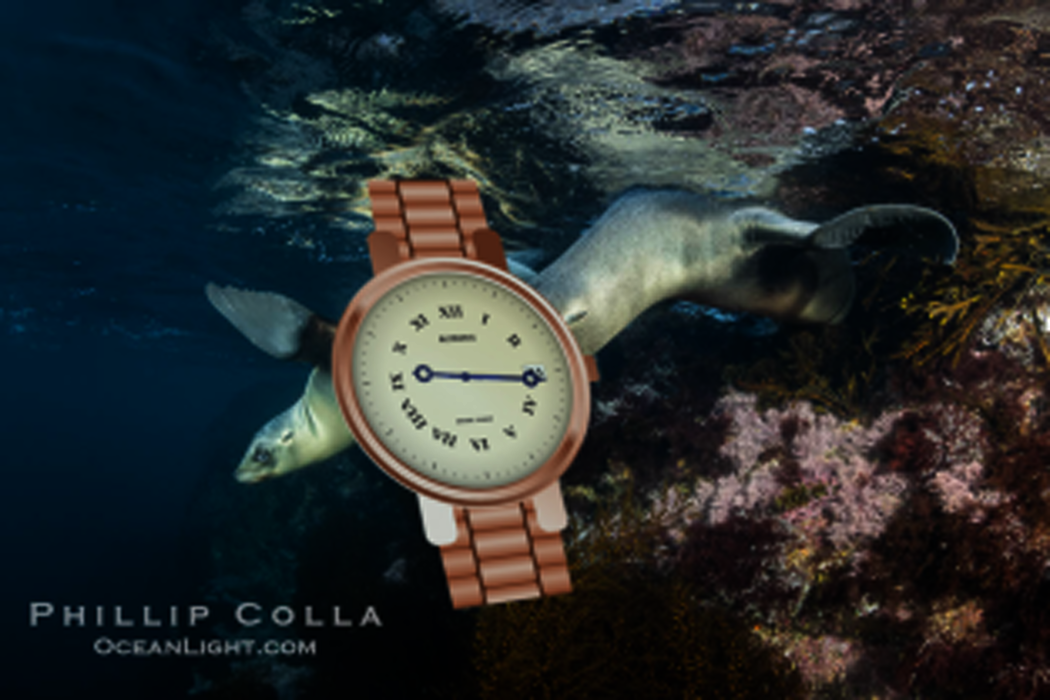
9:16
